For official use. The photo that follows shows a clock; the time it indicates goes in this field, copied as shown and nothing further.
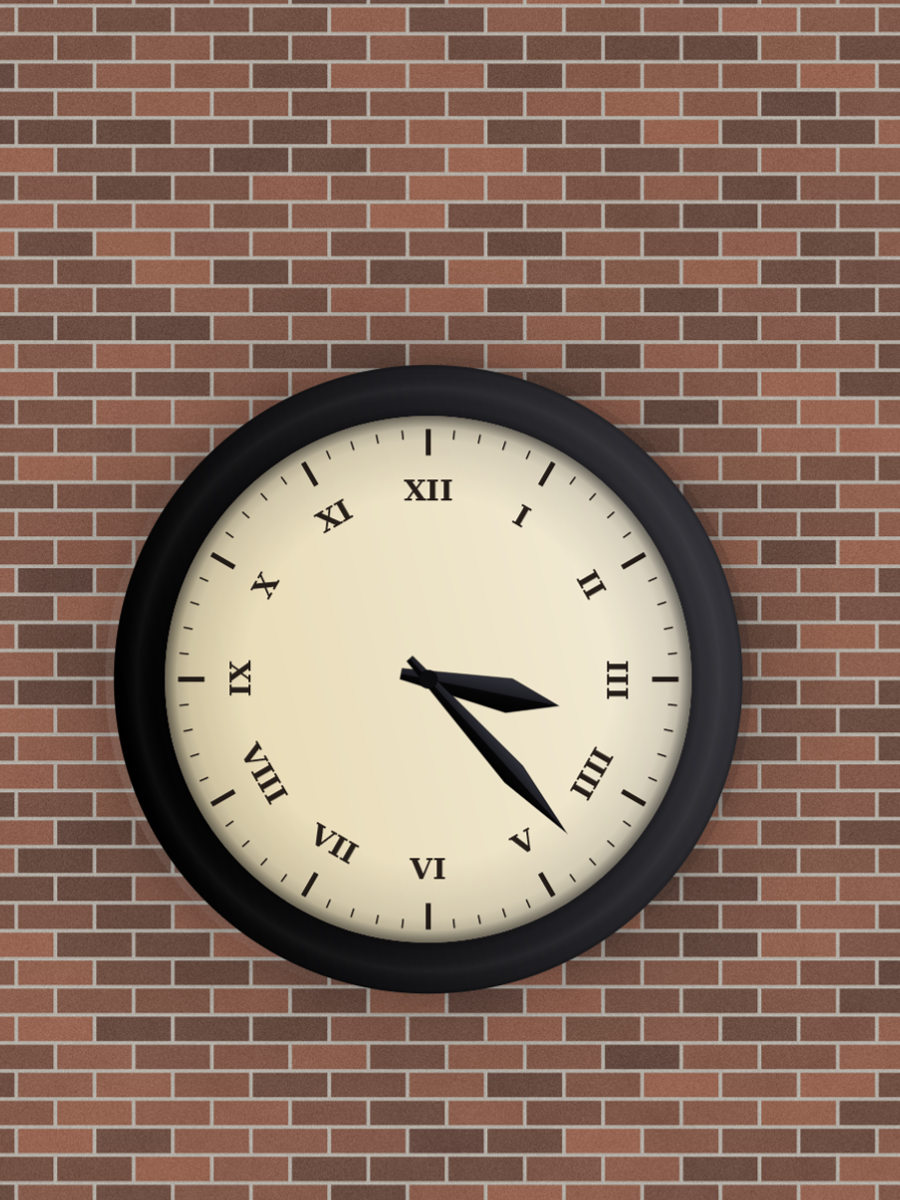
3:23
